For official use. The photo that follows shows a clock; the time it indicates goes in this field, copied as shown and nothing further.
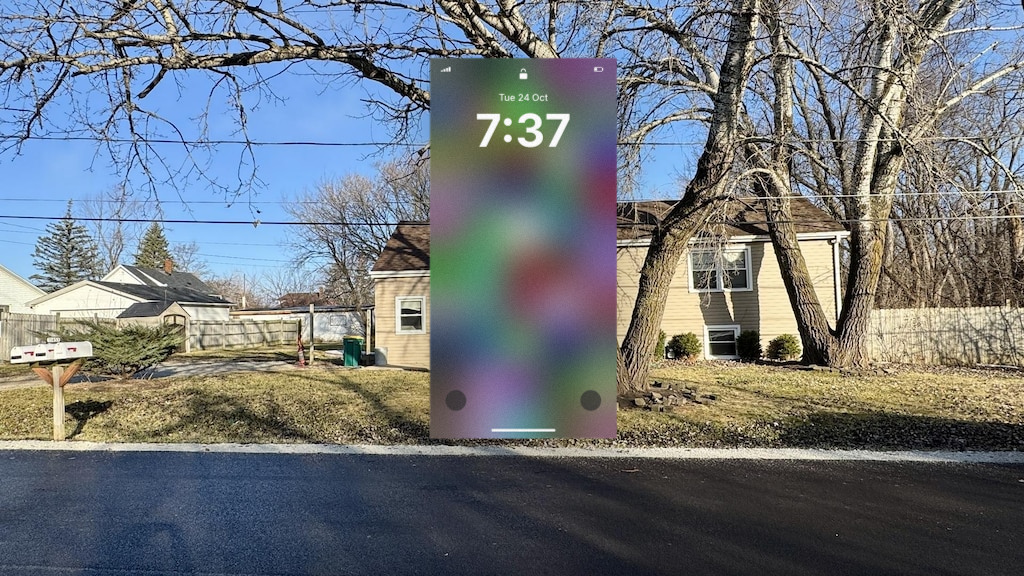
7:37
